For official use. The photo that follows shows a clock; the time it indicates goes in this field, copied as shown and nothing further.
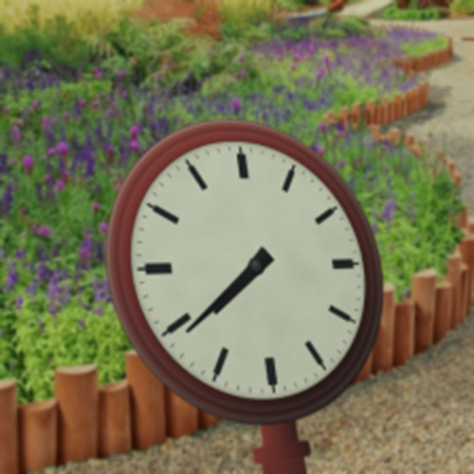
7:39
